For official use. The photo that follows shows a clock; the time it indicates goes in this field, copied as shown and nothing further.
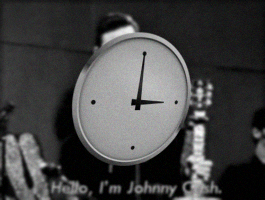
3:00
